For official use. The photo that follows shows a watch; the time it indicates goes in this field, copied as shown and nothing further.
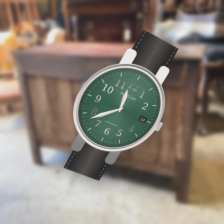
11:38
